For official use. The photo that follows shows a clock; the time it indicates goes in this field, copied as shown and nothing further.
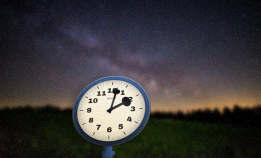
2:02
